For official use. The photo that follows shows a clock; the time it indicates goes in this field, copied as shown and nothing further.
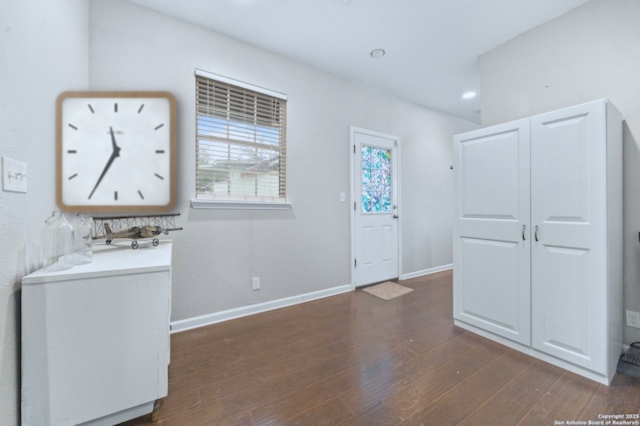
11:35
